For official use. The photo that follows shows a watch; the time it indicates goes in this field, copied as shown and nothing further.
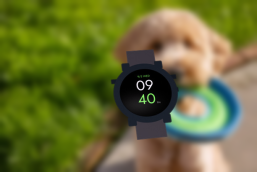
9:40
